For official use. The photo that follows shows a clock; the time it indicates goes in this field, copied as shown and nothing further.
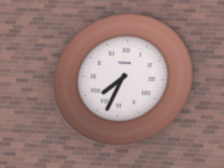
7:33
